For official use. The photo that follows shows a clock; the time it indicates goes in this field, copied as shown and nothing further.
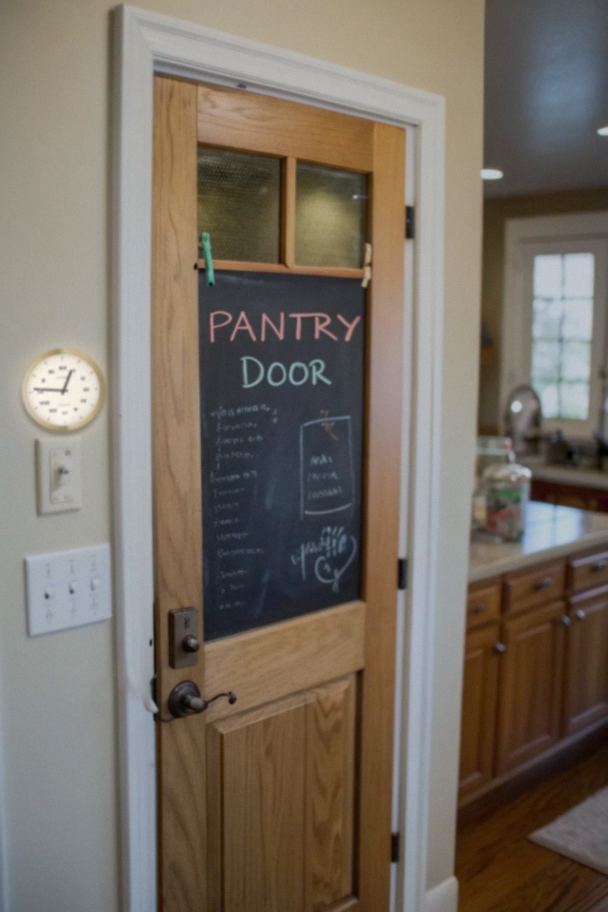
12:46
